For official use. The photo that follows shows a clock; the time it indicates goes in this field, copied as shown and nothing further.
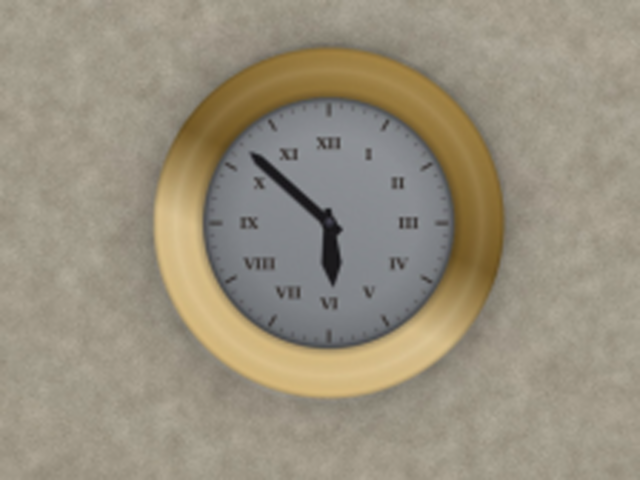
5:52
